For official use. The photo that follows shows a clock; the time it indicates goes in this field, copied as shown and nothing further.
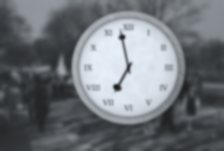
6:58
